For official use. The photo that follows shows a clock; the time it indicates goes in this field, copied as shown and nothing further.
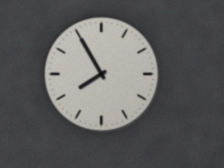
7:55
